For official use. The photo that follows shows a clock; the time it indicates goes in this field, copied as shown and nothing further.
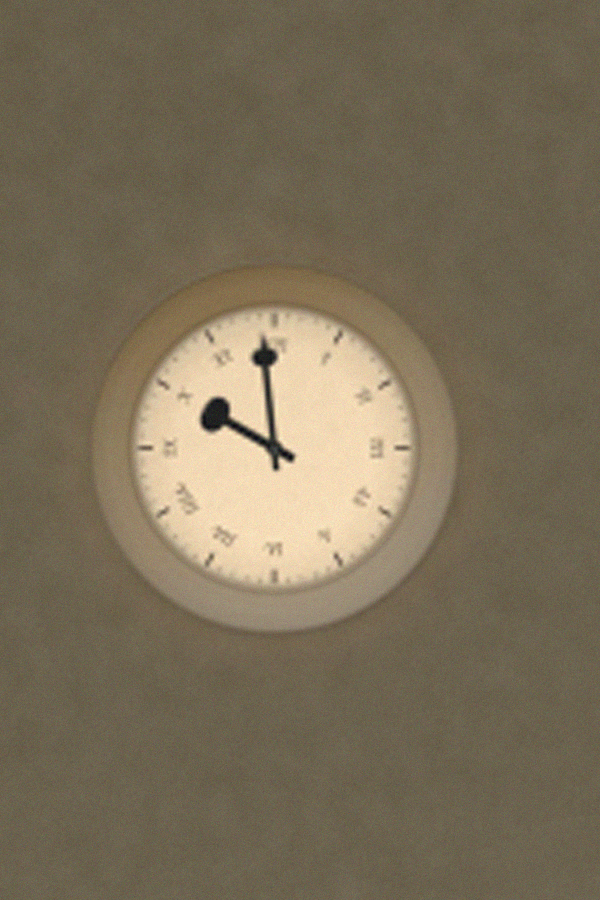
9:59
